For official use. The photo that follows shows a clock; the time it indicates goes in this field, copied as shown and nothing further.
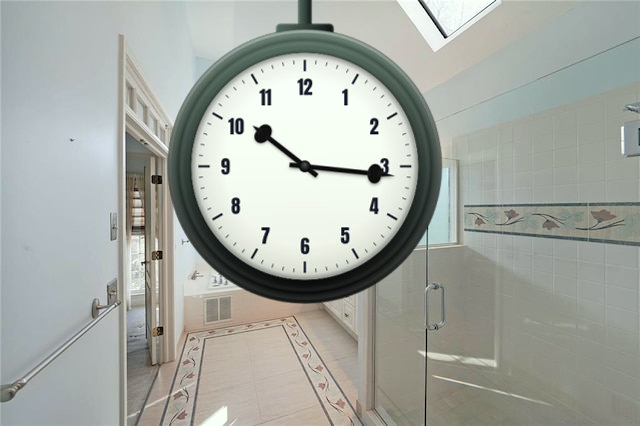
10:16
